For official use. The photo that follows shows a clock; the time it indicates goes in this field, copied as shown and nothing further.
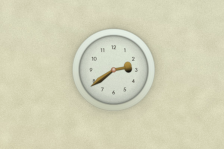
2:39
